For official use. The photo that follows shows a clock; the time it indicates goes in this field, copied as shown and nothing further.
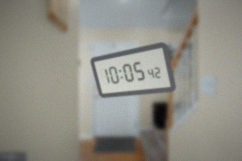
10:05
